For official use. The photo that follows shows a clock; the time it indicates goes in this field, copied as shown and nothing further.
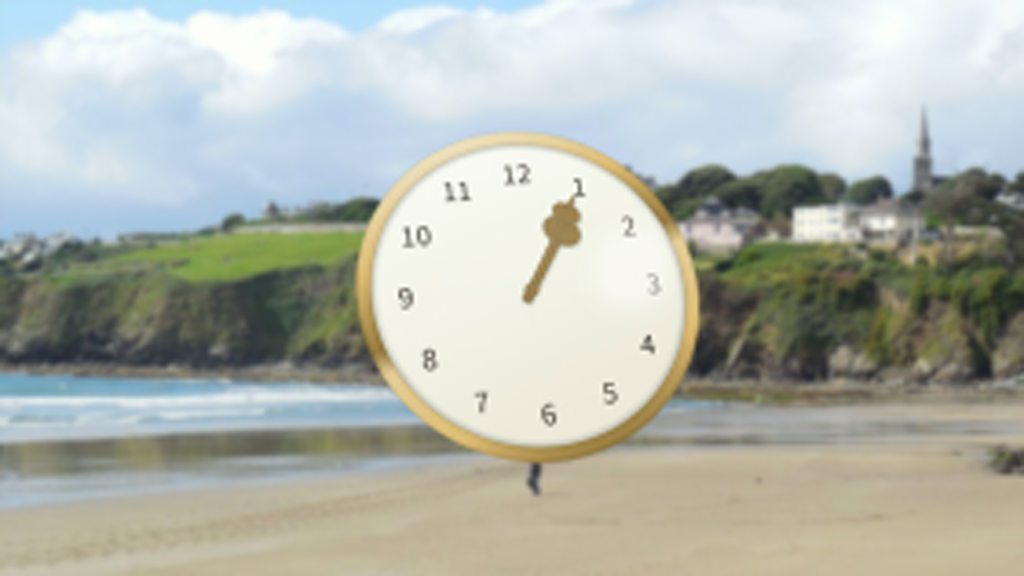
1:05
